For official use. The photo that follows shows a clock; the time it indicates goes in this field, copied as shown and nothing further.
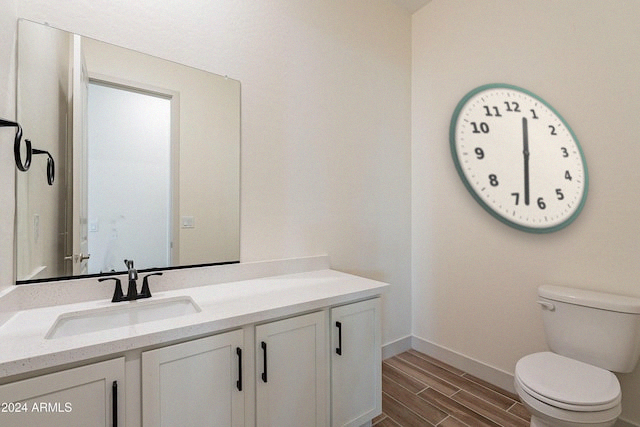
12:33
